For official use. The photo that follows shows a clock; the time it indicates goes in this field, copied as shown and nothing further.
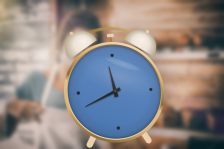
11:41
